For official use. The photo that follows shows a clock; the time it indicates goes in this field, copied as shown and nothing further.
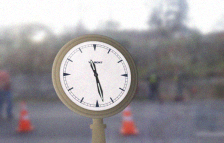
11:28
